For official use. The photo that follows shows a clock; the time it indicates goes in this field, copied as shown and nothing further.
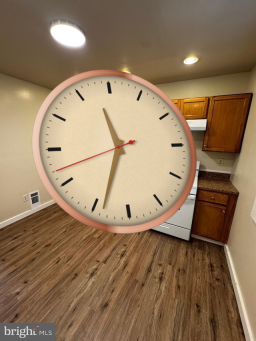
11:33:42
